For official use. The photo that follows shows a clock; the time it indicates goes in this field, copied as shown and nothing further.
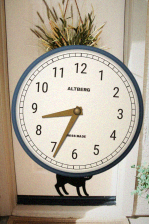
8:34
